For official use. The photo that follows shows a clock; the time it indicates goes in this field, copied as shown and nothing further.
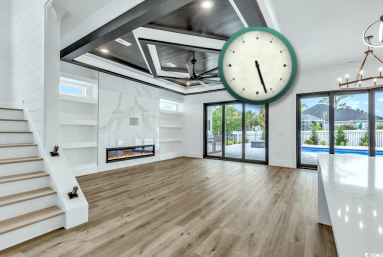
5:27
